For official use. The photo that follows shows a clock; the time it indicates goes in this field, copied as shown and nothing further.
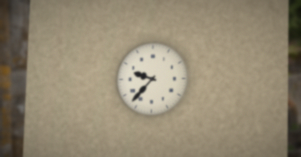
9:37
